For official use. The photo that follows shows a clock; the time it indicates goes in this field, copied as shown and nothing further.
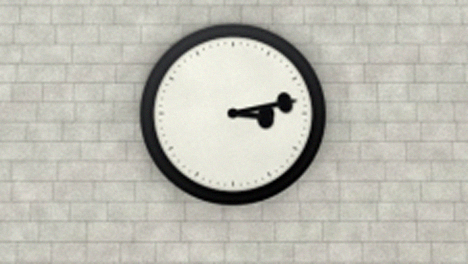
3:13
